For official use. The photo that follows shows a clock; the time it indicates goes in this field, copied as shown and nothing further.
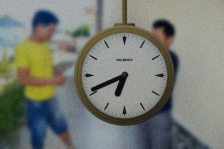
6:41
